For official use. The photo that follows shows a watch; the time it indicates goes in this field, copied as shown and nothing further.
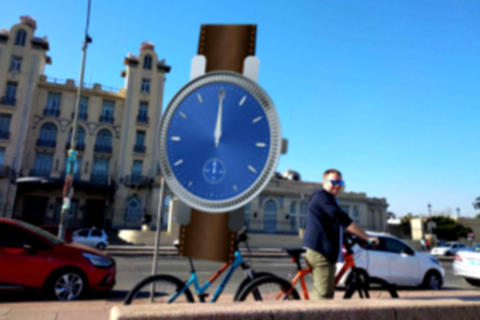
12:00
